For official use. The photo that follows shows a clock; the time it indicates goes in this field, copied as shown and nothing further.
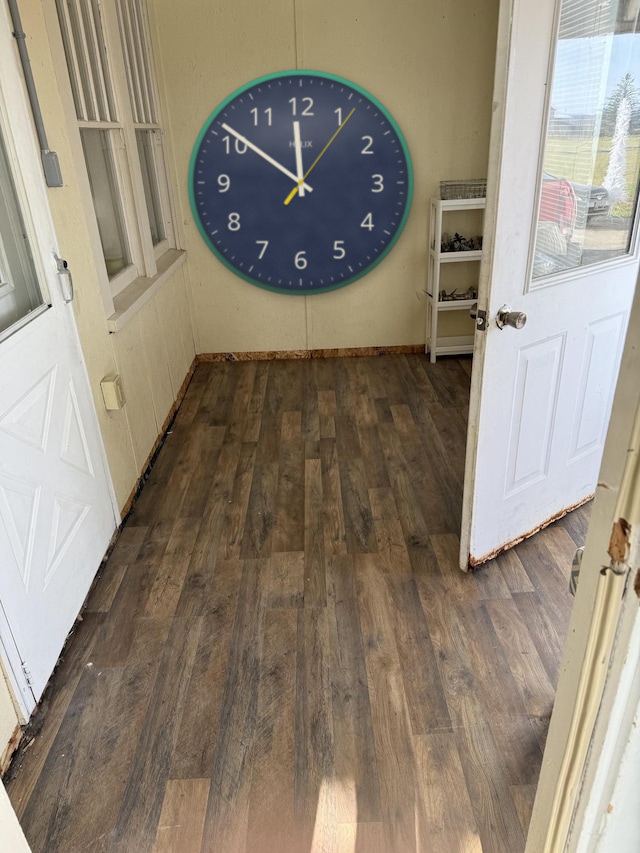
11:51:06
